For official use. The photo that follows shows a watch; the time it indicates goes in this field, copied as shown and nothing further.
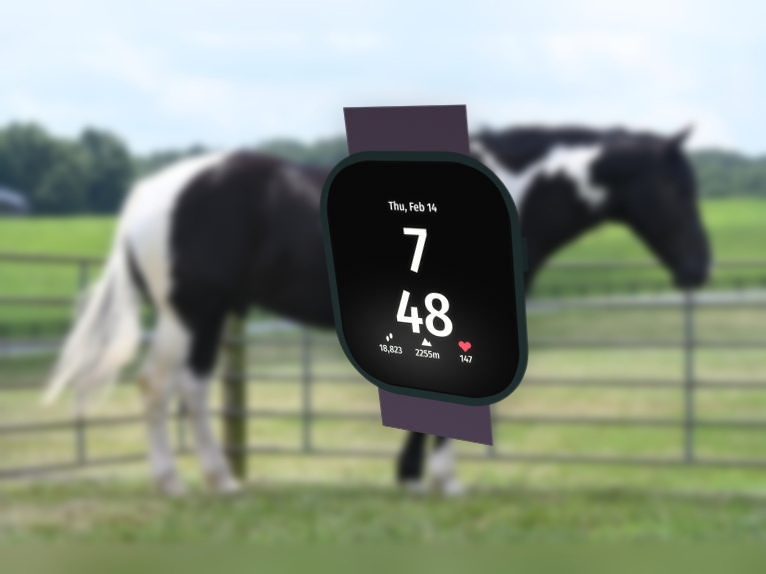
7:48
